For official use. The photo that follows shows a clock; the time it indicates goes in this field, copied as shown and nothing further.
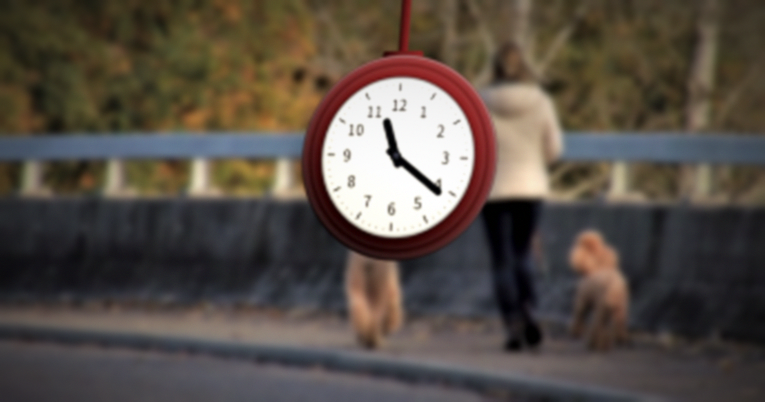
11:21
